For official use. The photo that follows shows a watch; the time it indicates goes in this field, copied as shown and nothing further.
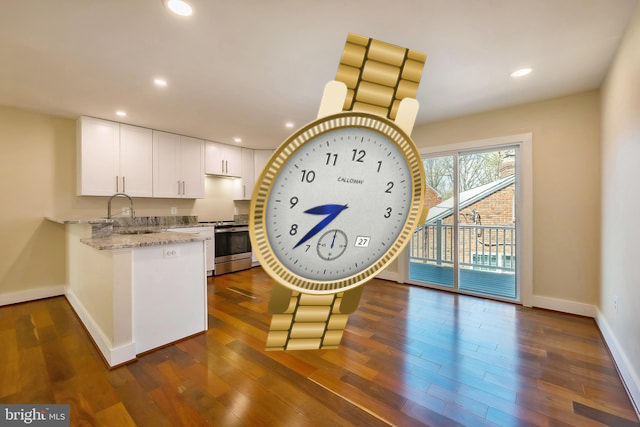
8:37
